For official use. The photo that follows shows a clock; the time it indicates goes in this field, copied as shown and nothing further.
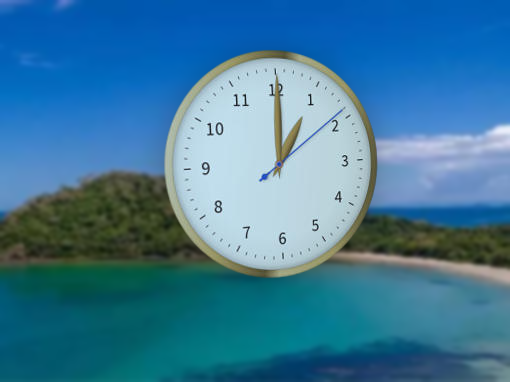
1:00:09
